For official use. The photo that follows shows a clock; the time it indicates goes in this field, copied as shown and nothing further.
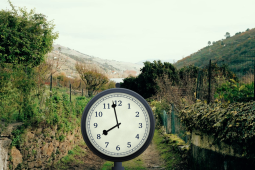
7:58
